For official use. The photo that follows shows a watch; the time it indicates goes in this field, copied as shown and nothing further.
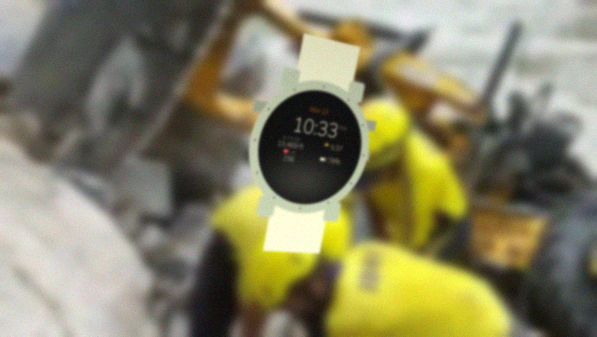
10:33
